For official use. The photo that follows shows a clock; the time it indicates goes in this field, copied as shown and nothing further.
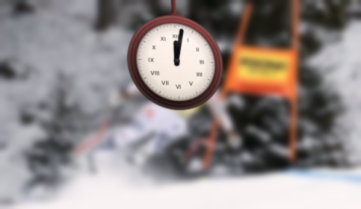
12:02
